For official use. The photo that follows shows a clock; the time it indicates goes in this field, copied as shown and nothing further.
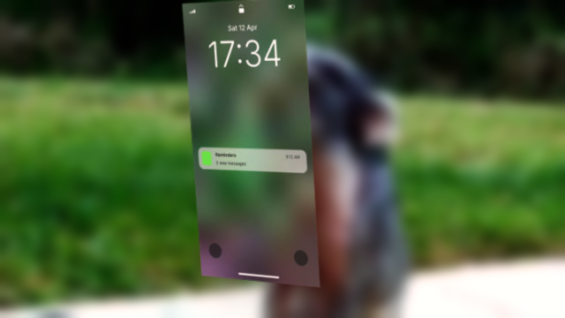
17:34
